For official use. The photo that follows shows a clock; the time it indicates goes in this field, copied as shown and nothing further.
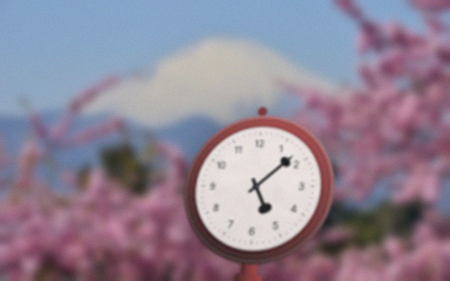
5:08
